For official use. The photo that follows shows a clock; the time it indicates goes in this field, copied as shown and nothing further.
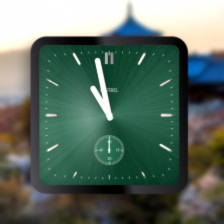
10:58
